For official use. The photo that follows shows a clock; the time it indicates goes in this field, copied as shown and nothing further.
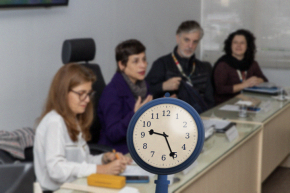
9:26
